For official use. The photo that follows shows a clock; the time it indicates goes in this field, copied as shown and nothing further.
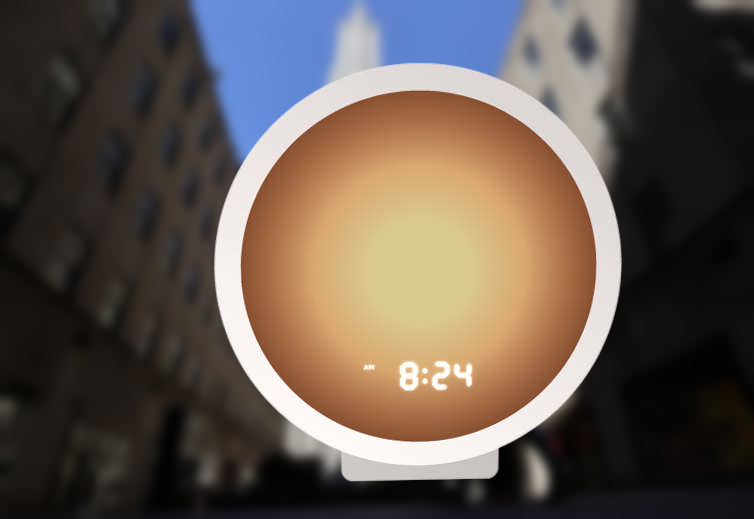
8:24
